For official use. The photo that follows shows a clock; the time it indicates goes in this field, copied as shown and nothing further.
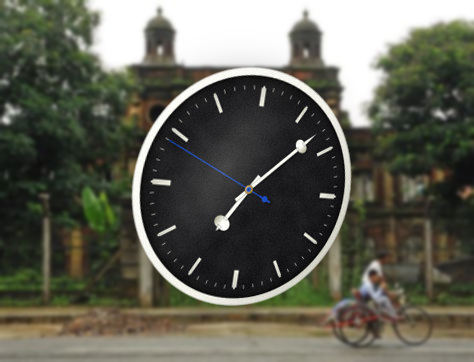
7:07:49
